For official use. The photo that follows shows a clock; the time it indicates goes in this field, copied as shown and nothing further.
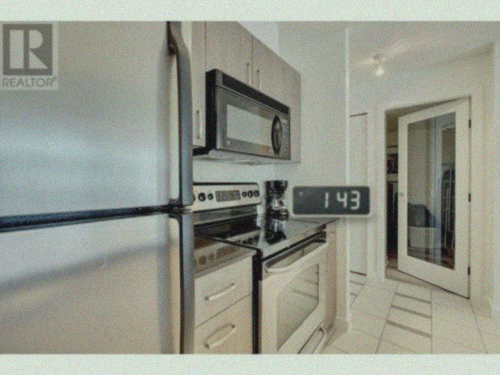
1:43
